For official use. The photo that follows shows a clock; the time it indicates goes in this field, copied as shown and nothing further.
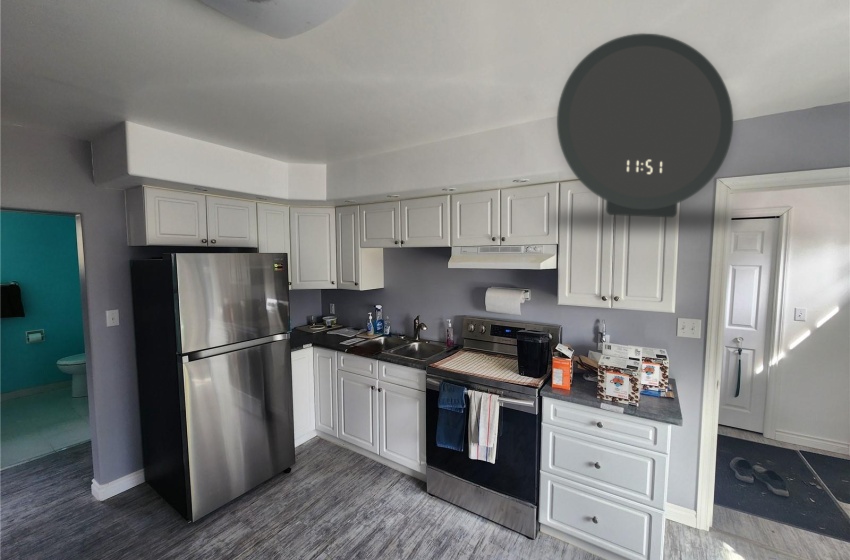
11:51
